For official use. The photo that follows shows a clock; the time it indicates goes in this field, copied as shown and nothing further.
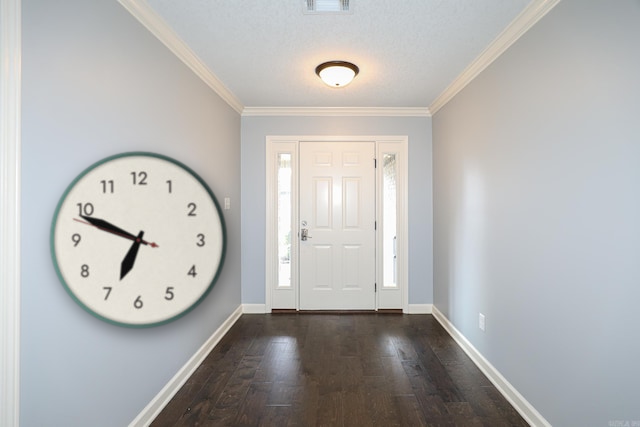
6:48:48
